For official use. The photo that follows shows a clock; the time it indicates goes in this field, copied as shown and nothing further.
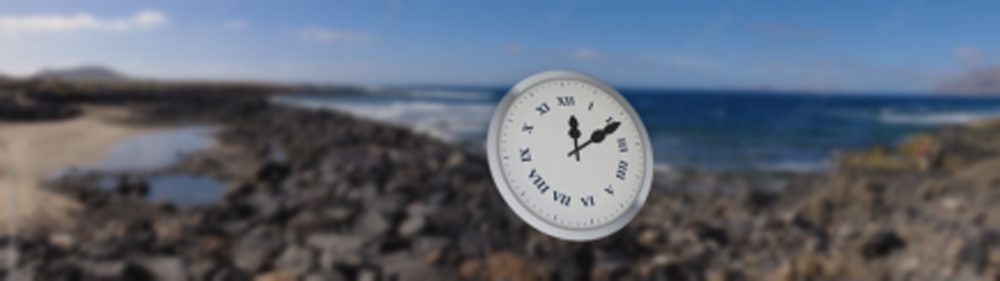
12:11
